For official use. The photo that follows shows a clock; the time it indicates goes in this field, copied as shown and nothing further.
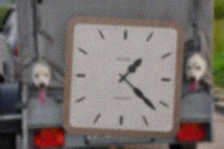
1:22
